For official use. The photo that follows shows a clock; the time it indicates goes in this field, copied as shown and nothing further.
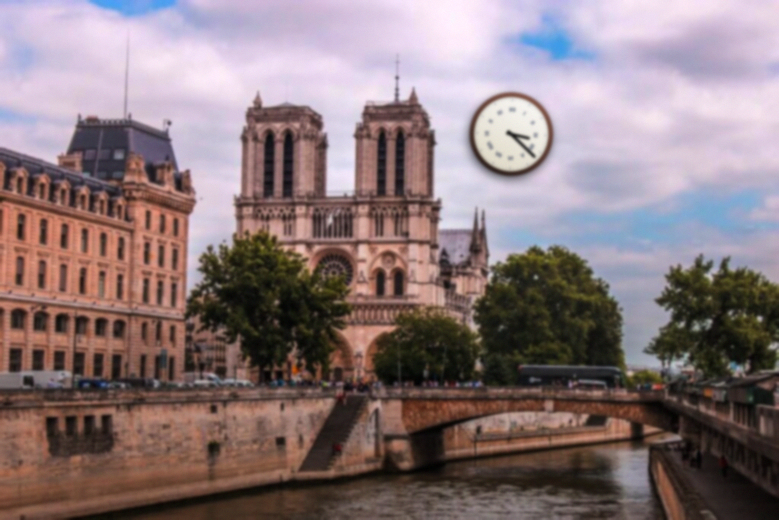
3:22
